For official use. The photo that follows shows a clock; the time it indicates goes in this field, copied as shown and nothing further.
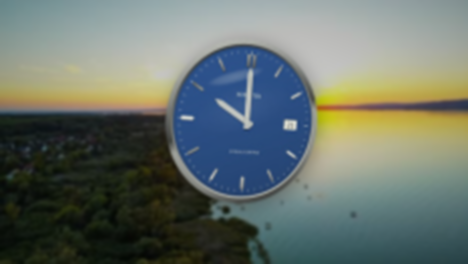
10:00
